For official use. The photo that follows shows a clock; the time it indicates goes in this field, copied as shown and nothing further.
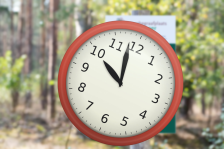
9:58
